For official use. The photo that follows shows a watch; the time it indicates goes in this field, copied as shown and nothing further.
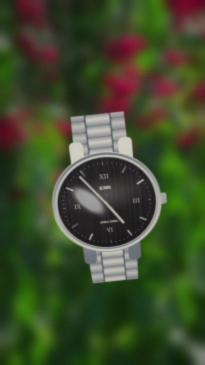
4:54
